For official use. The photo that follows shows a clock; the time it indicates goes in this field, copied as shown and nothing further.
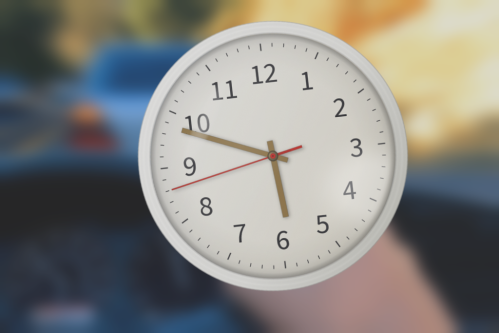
5:48:43
